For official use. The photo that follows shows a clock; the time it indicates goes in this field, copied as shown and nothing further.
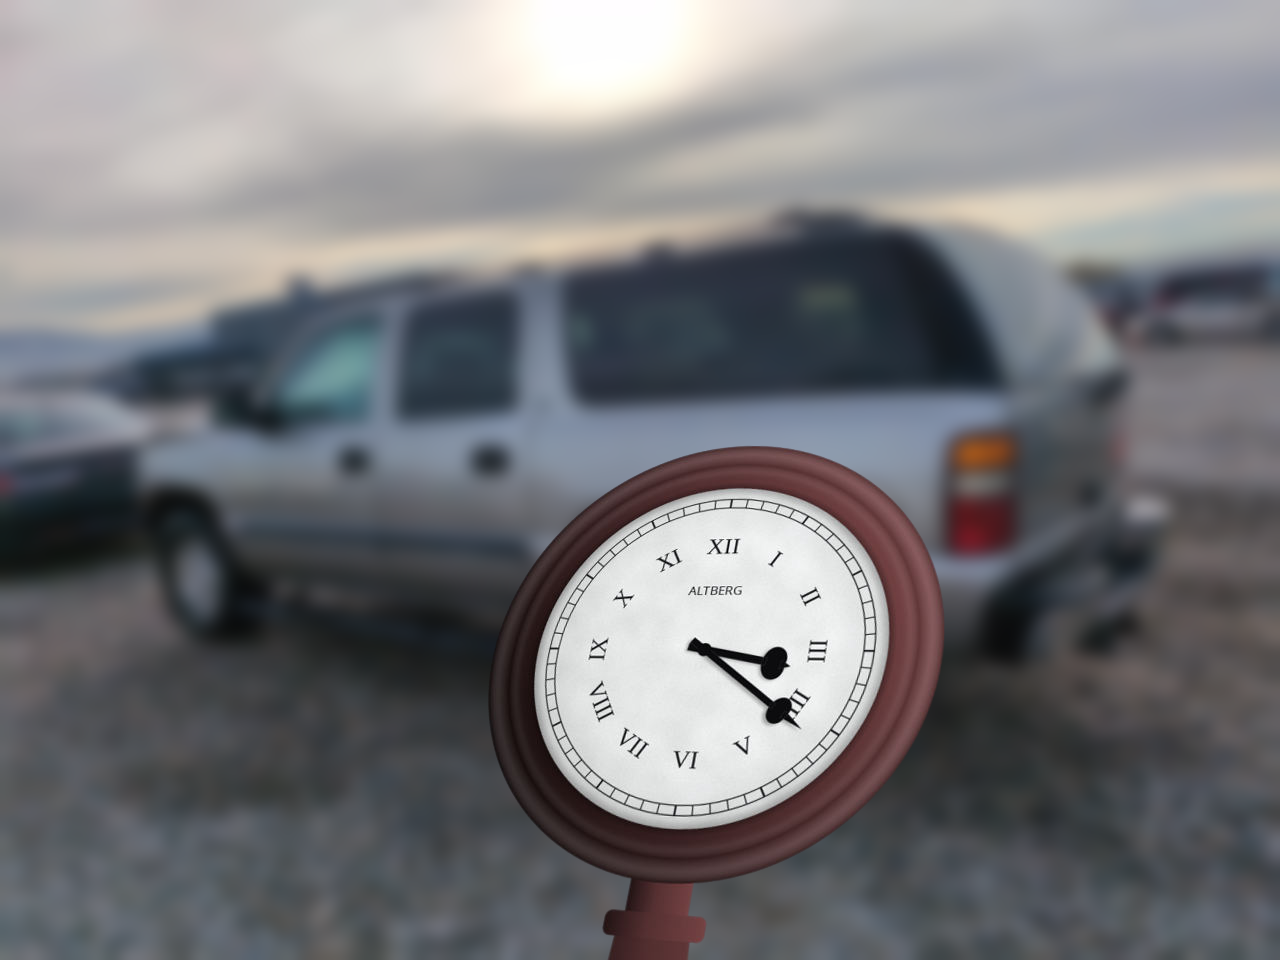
3:21
